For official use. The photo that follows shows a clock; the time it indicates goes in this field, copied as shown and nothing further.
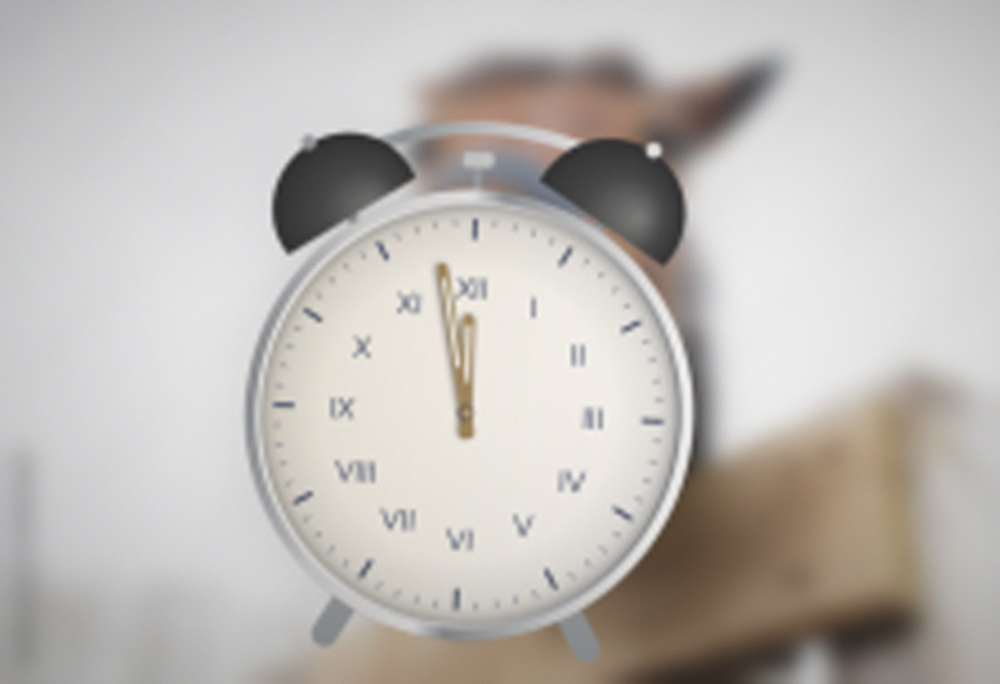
11:58
